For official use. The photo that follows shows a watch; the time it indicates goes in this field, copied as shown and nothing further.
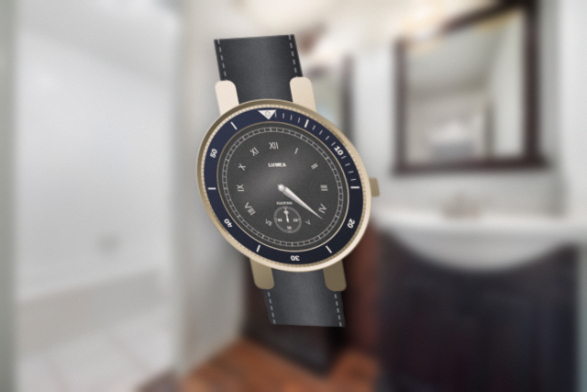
4:22
